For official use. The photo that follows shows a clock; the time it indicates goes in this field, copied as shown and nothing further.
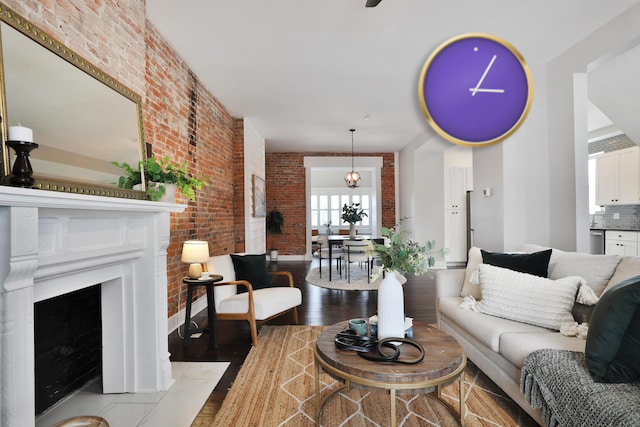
3:05
